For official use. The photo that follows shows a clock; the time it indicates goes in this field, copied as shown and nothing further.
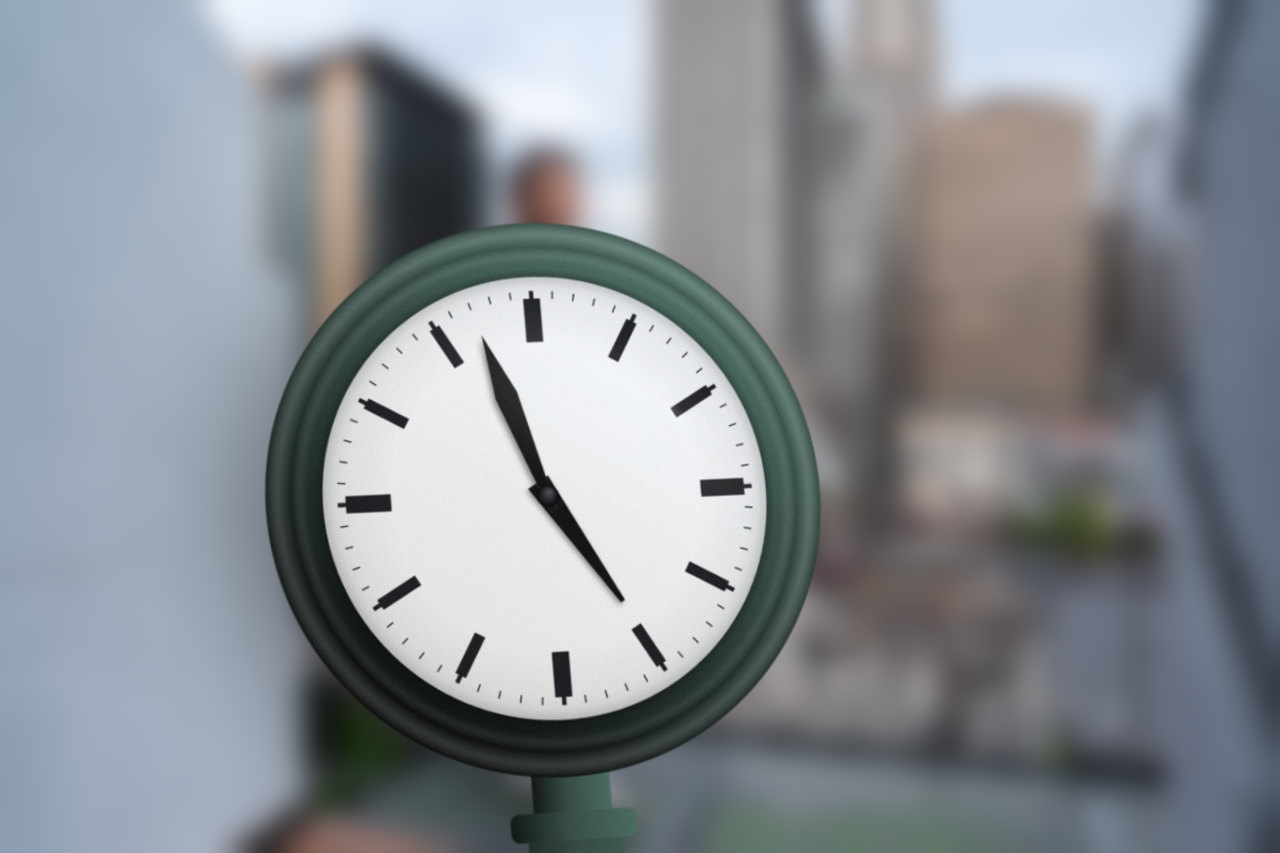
4:57
